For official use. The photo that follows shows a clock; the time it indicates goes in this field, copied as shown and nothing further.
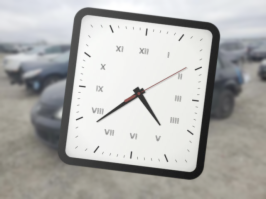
4:38:09
